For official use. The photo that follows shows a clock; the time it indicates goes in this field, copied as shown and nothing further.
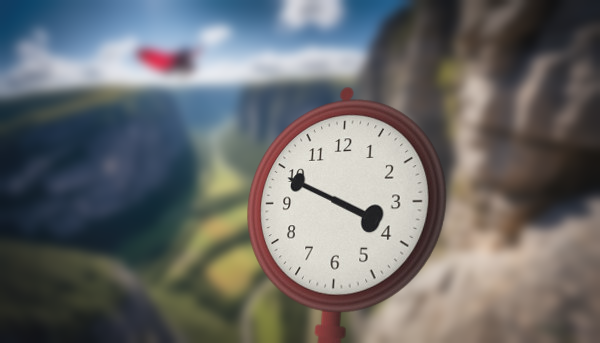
3:49
